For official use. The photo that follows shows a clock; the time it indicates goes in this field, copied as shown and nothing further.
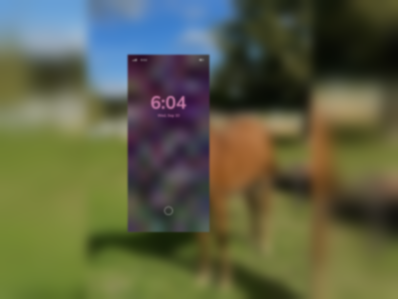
6:04
